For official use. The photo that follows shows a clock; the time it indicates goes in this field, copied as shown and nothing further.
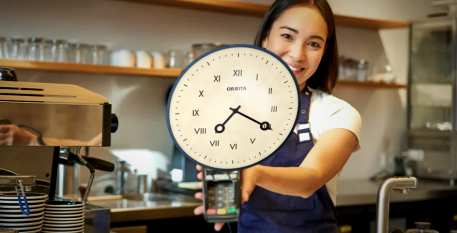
7:20
